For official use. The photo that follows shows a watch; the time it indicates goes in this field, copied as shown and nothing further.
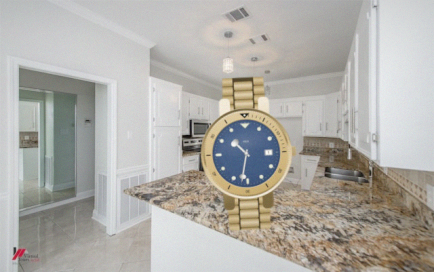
10:32
